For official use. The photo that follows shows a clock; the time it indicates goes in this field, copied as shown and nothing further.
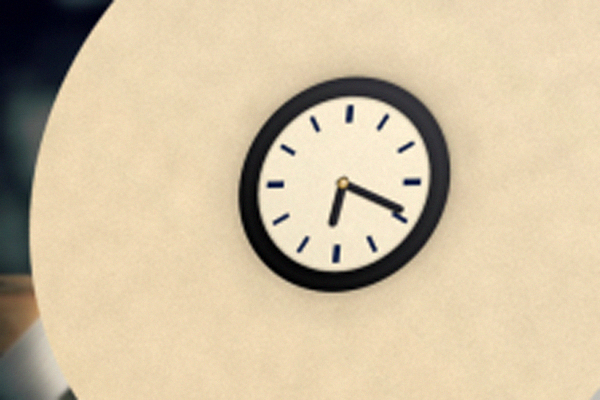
6:19
